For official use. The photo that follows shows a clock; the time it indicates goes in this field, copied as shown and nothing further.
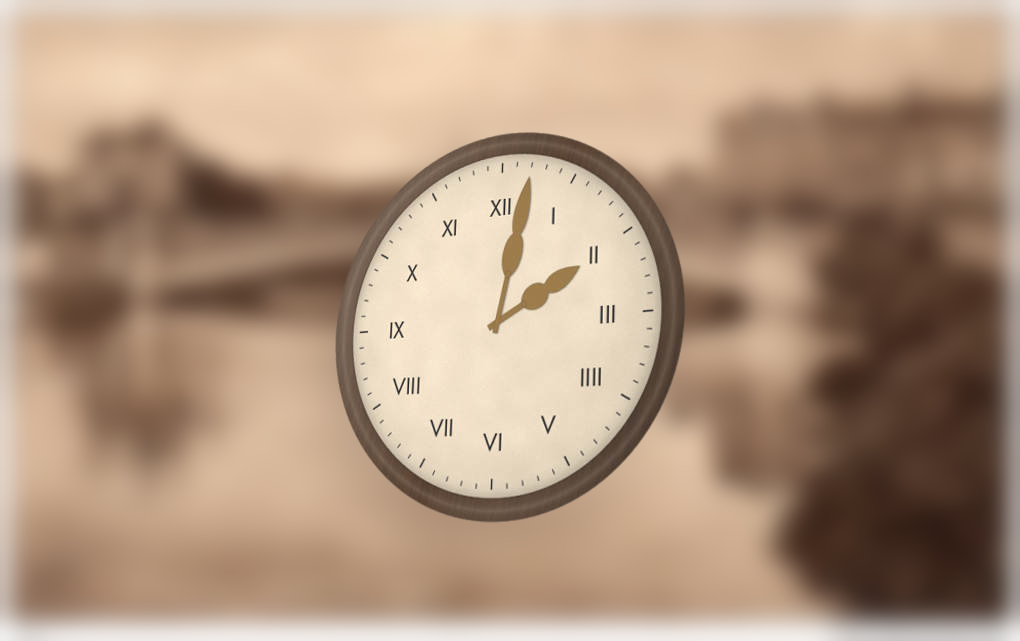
2:02
